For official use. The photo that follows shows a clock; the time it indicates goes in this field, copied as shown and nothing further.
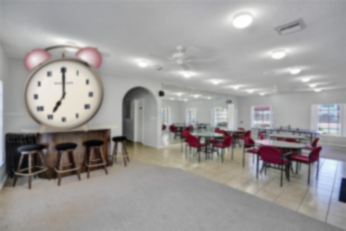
7:00
